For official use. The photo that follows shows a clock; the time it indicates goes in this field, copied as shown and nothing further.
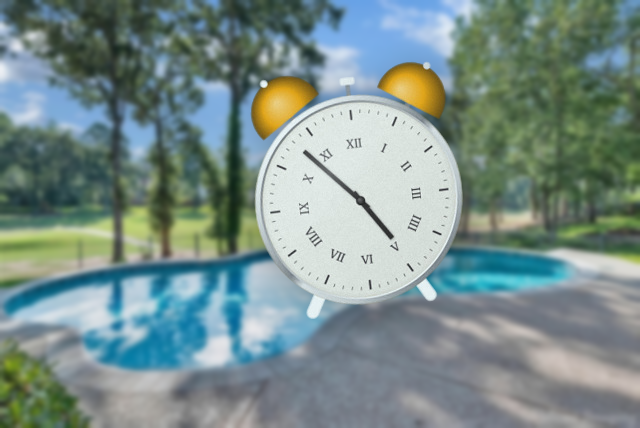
4:53
